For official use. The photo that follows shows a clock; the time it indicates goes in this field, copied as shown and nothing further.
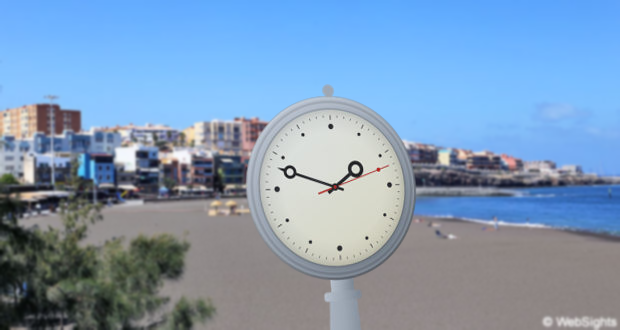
1:48:12
